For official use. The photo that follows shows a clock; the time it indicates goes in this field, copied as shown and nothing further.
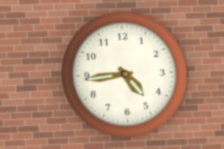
4:44
